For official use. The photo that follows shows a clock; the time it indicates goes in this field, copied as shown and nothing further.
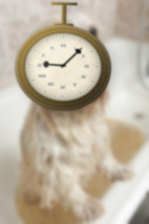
9:07
